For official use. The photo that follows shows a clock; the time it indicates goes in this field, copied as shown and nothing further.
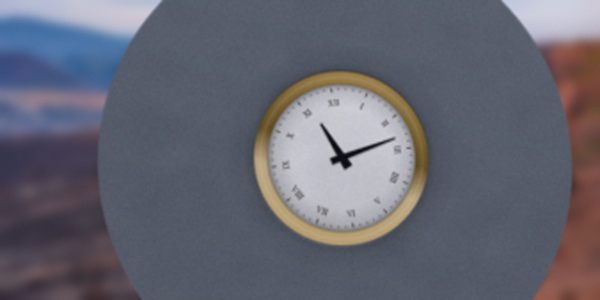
11:13
